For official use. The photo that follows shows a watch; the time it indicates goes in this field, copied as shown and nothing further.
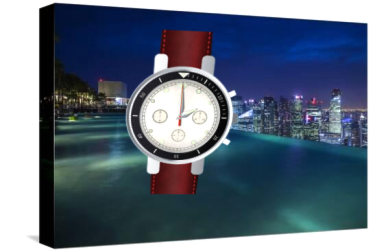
2:00
